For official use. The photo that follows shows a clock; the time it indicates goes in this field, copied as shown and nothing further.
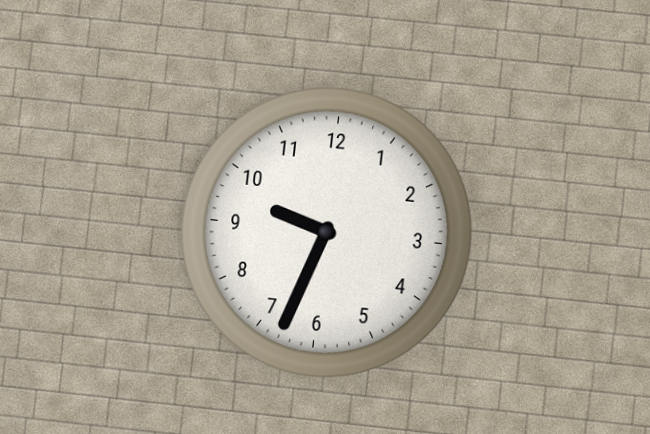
9:33
